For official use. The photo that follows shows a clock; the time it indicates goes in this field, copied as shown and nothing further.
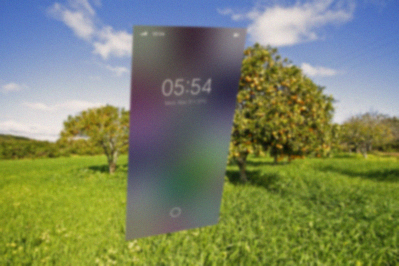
5:54
